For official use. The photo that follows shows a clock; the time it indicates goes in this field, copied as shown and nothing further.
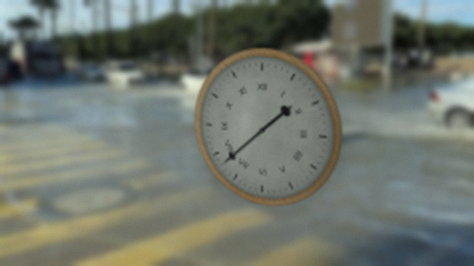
1:38
